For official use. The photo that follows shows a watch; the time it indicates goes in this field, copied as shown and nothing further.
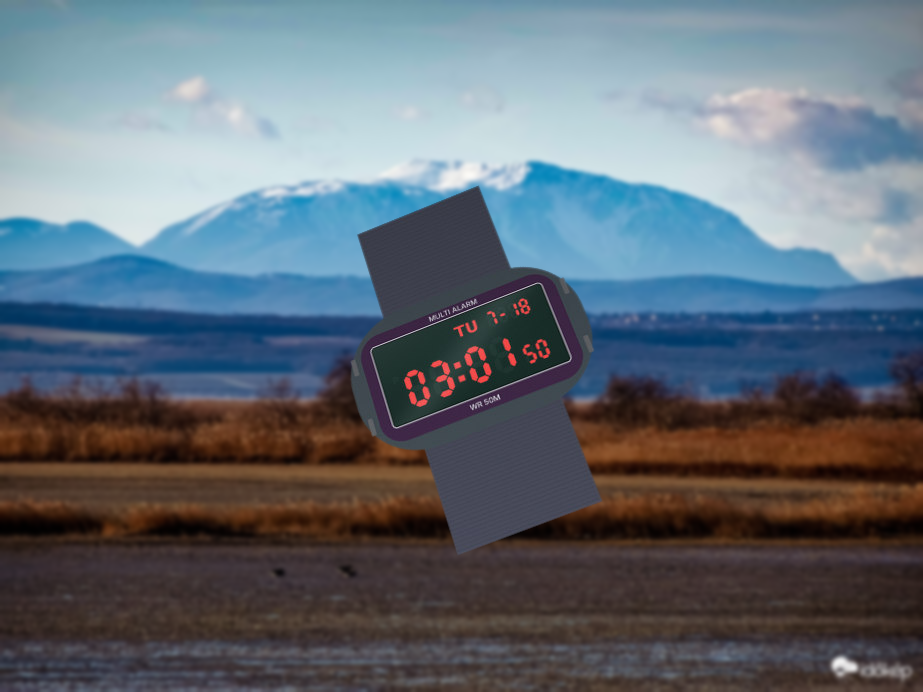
3:01:50
